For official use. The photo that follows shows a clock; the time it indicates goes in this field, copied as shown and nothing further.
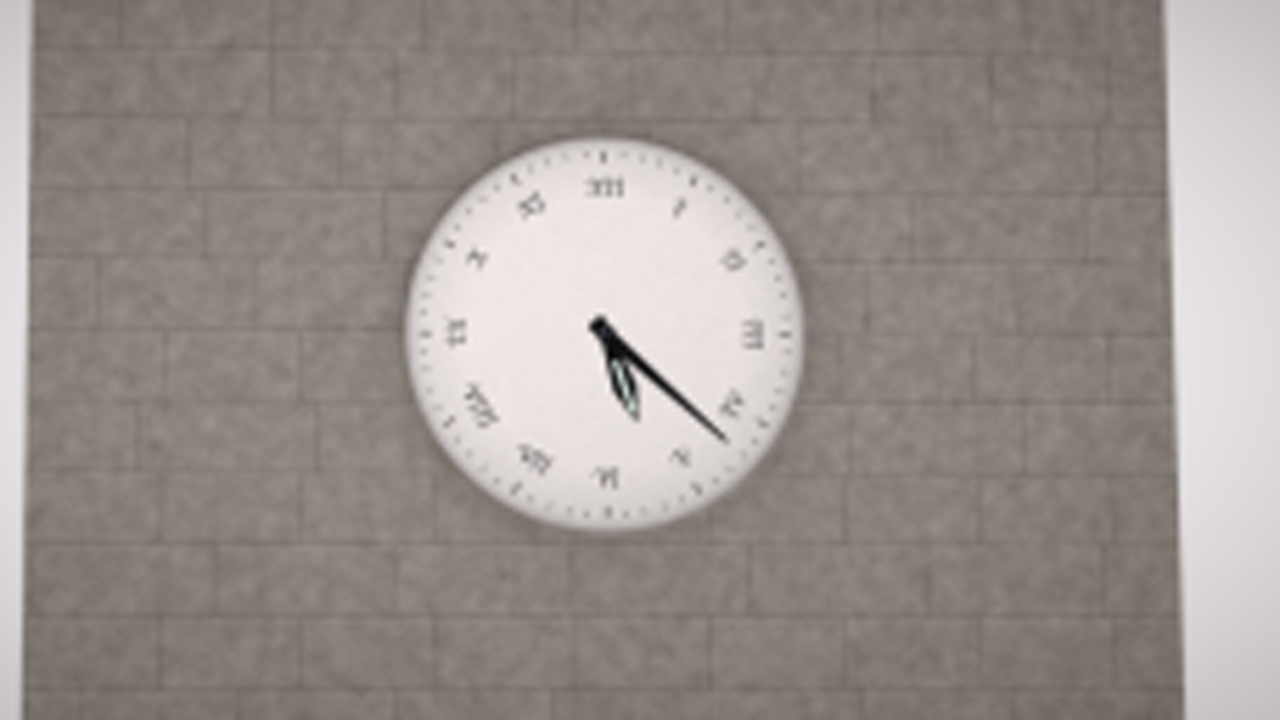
5:22
